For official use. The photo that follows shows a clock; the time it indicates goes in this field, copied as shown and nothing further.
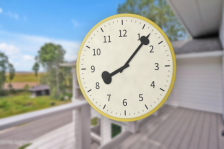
8:07
